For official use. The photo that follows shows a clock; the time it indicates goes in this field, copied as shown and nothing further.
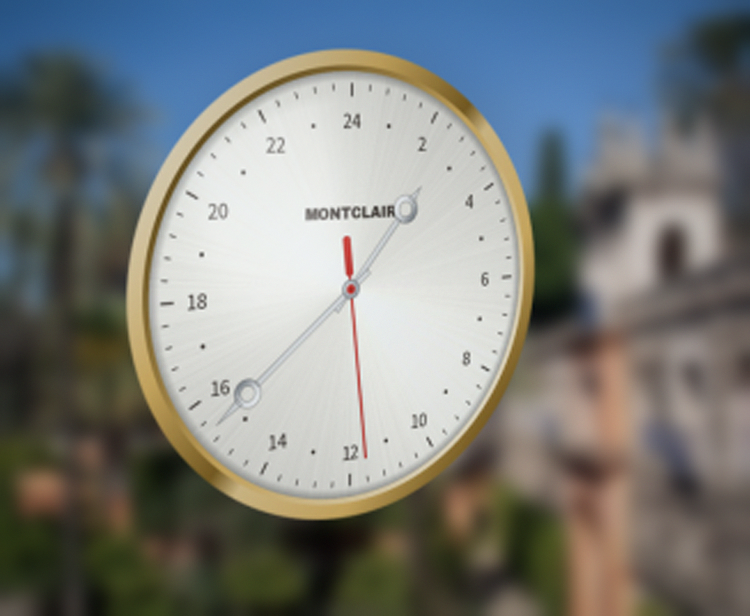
2:38:29
